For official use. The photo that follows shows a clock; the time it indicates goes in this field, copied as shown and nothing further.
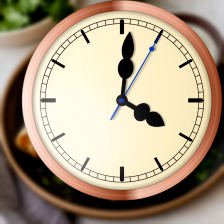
4:01:05
